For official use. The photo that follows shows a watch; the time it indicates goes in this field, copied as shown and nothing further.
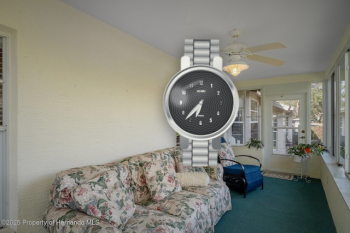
6:37
